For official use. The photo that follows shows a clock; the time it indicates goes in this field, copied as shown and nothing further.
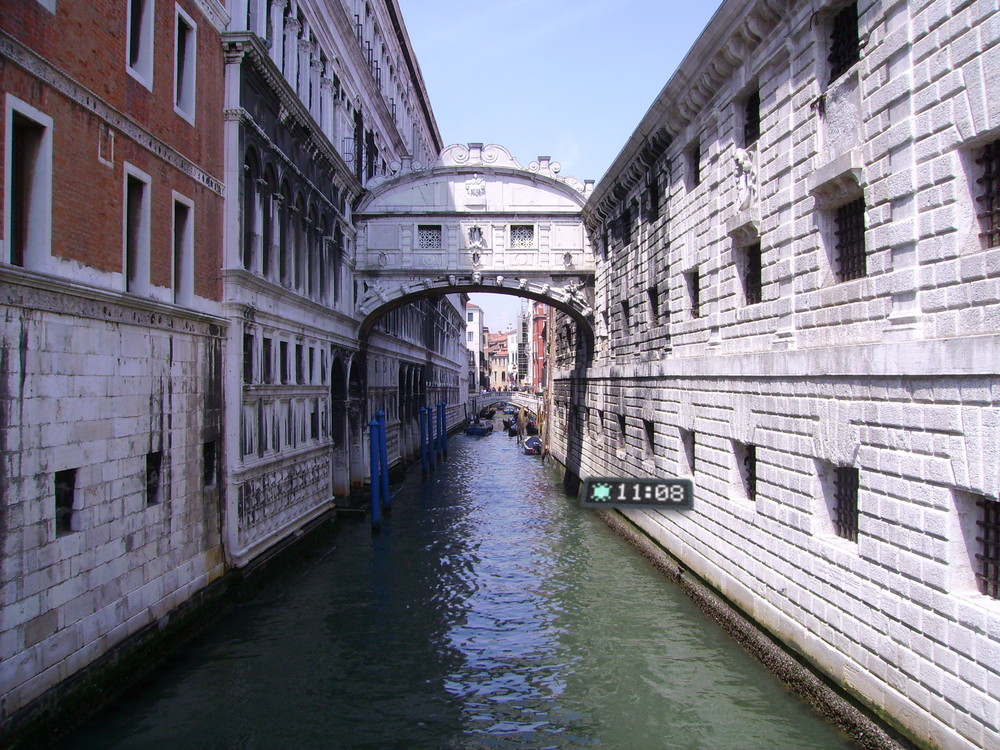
11:08
